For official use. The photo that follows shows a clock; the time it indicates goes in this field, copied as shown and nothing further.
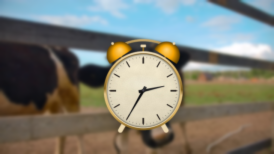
2:35
